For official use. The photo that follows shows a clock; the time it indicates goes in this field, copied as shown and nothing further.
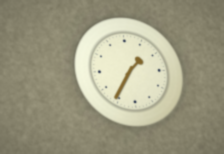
1:36
